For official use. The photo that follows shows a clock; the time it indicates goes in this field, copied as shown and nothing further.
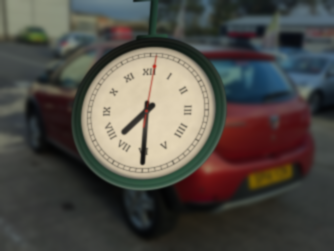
7:30:01
